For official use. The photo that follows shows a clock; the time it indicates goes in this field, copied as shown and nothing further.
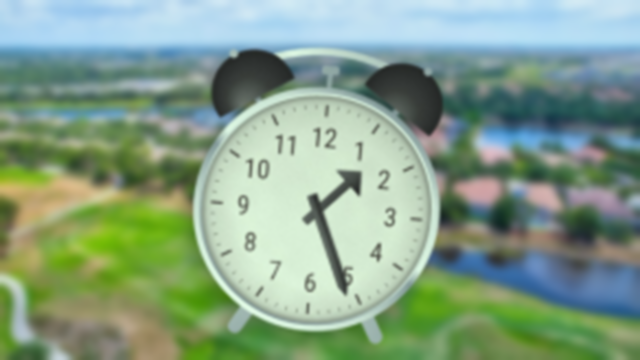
1:26
